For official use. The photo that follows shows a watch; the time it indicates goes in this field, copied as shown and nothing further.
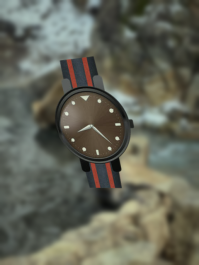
8:23
